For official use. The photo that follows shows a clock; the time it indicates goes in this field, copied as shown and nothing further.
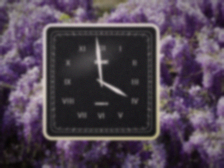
3:59
